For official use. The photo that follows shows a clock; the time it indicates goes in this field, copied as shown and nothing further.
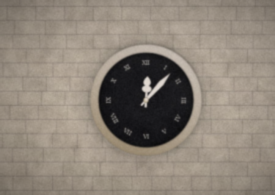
12:07
